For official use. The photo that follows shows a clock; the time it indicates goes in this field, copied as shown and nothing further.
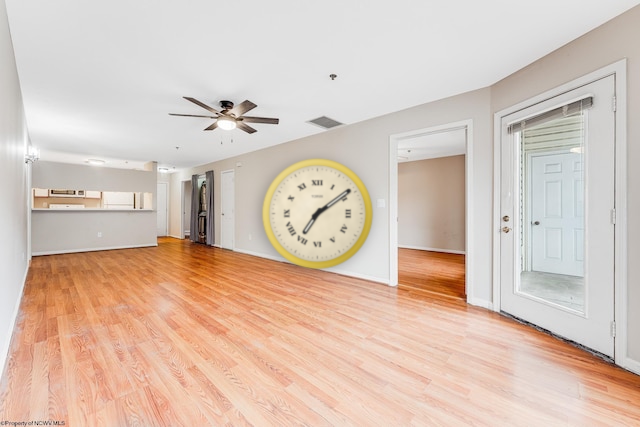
7:09
